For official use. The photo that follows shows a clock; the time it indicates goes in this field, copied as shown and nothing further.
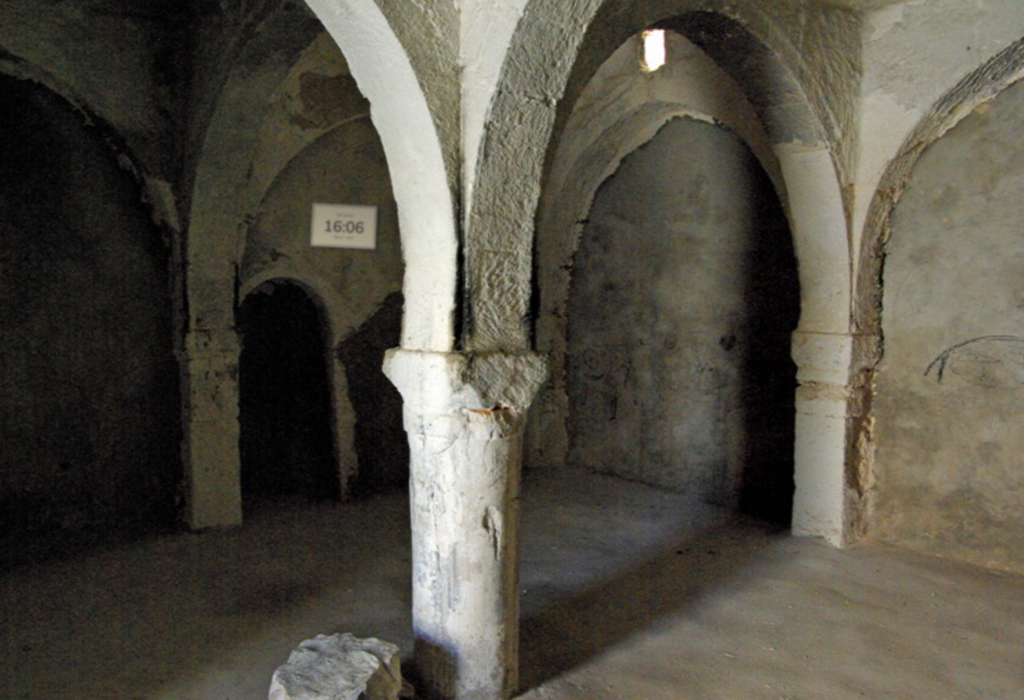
16:06
